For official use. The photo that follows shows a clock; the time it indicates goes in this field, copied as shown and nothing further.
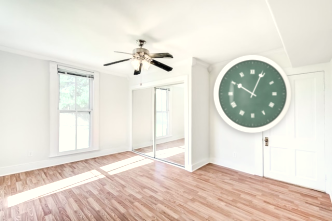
10:04
